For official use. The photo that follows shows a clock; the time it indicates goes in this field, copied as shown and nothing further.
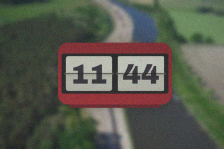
11:44
